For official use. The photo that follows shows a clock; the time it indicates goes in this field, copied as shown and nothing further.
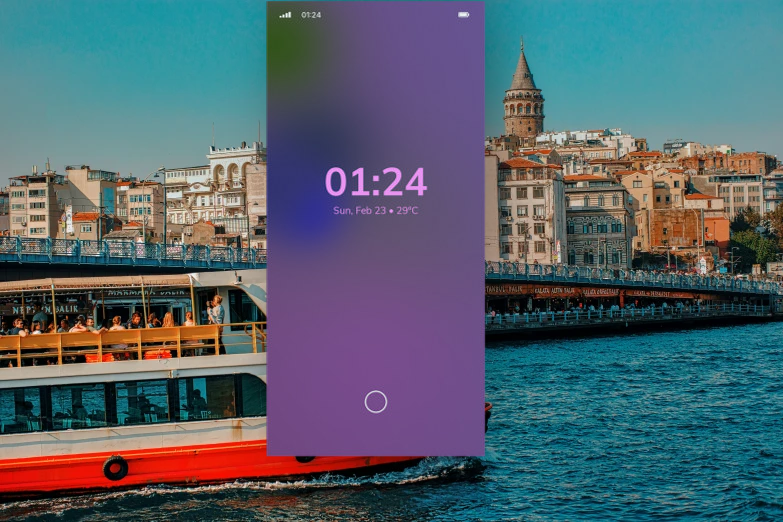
1:24
